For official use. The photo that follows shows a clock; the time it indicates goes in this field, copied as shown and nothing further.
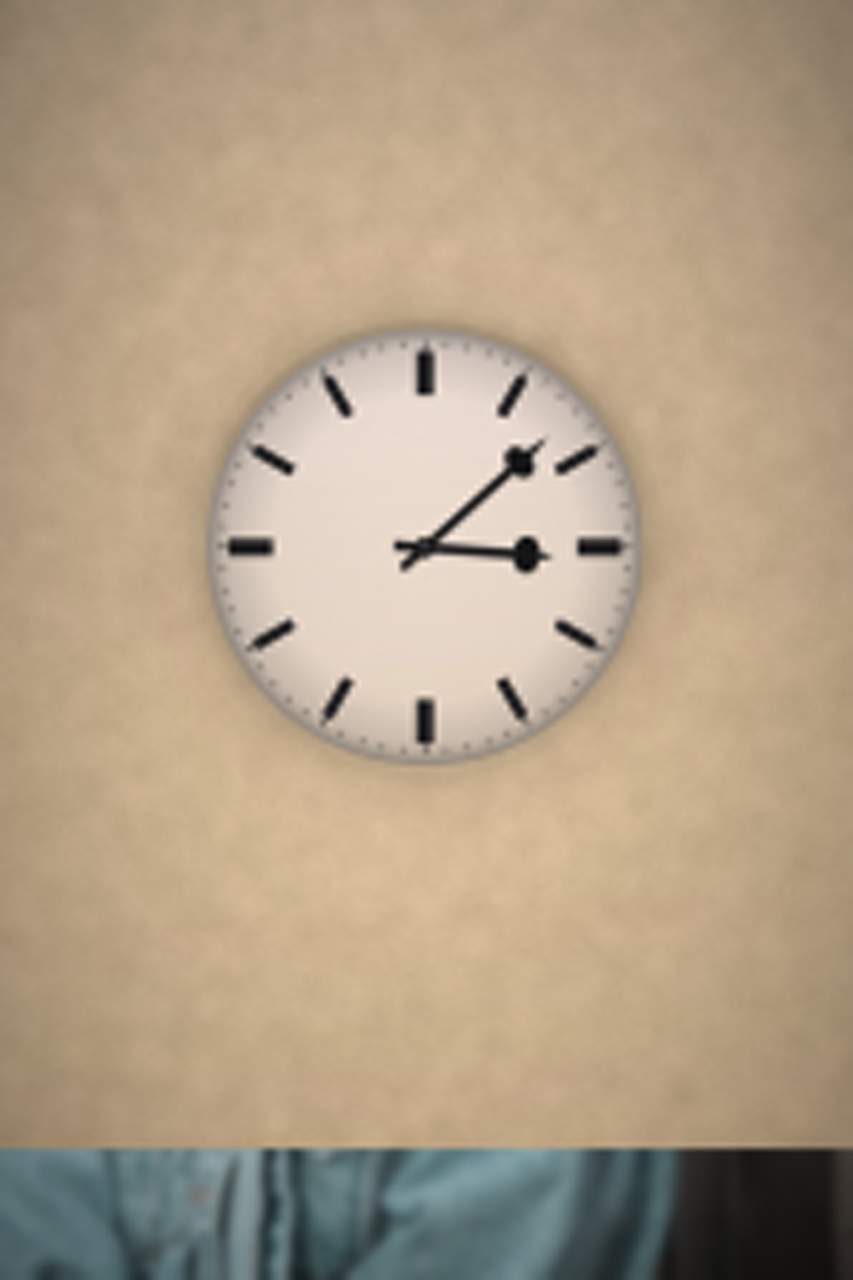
3:08
